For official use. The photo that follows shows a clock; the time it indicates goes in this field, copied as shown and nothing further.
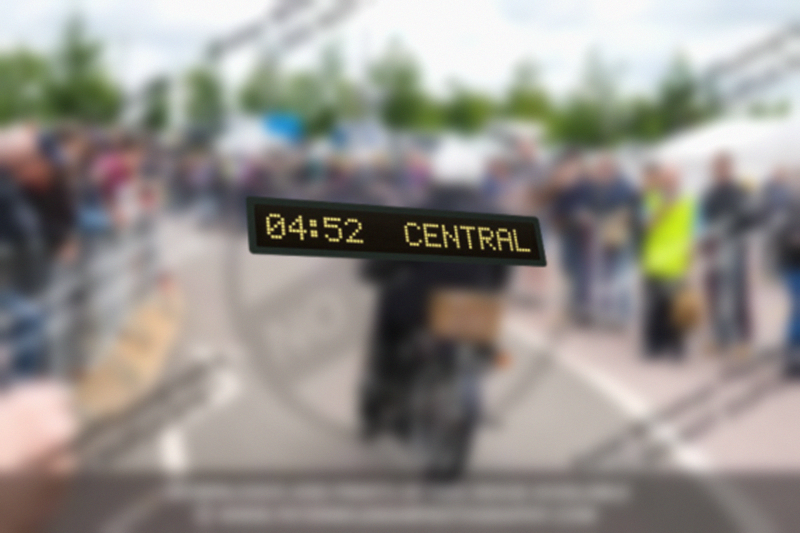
4:52
